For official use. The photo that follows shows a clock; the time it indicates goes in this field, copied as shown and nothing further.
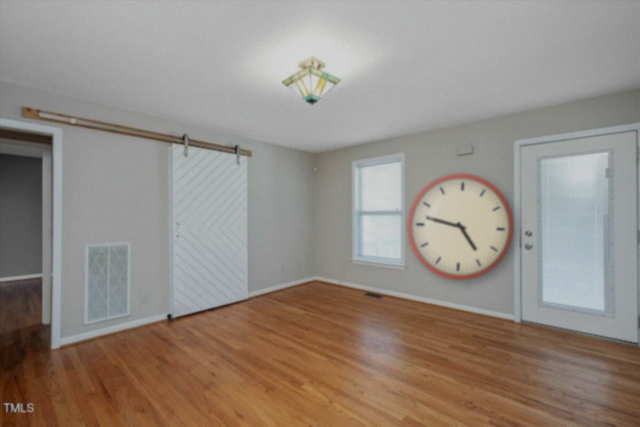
4:47
